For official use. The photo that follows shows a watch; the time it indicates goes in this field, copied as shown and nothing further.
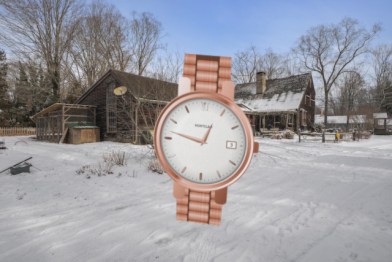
12:47
